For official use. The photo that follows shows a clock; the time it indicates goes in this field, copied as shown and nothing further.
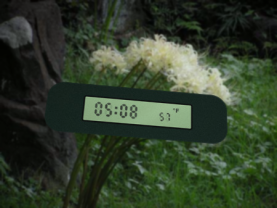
5:08
